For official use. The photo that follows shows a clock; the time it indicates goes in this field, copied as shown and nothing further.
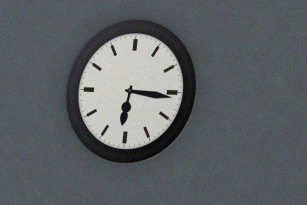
6:16
